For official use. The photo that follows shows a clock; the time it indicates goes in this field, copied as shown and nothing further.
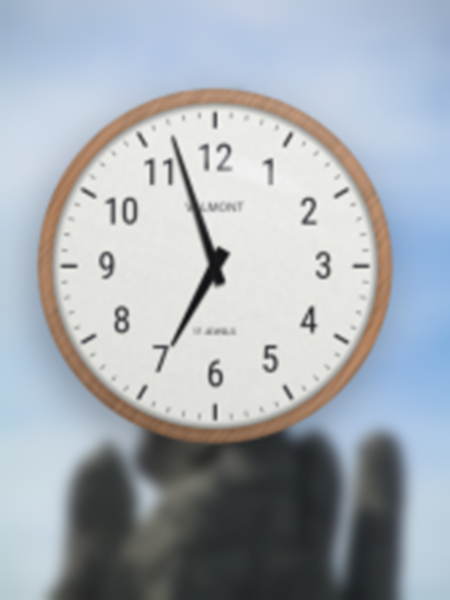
6:57
